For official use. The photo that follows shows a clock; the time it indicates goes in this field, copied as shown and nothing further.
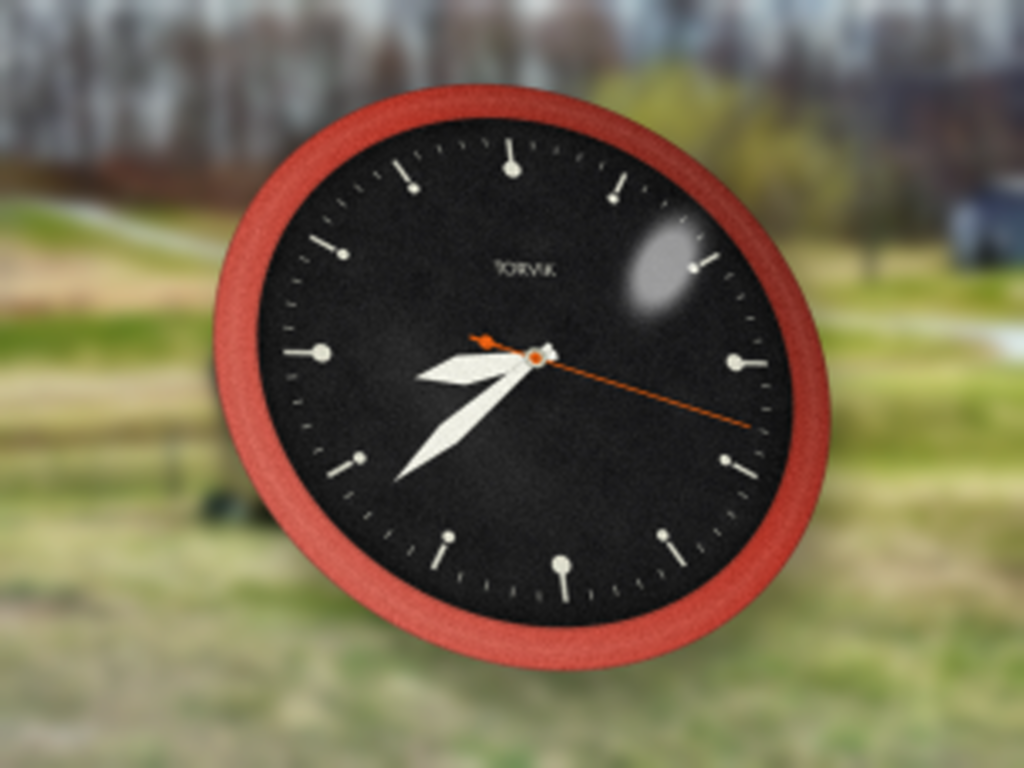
8:38:18
